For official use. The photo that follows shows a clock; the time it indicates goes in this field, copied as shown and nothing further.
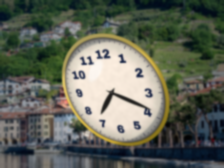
7:19
